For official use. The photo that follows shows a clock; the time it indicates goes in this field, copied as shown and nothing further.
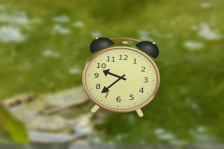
9:37
